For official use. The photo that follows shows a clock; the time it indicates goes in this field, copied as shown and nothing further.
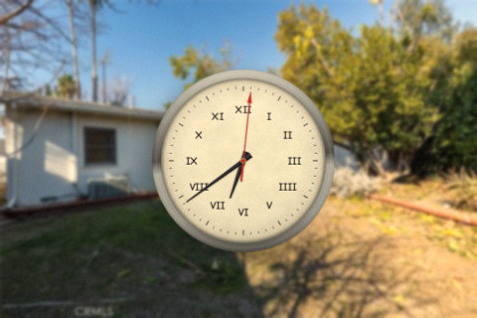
6:39:01
